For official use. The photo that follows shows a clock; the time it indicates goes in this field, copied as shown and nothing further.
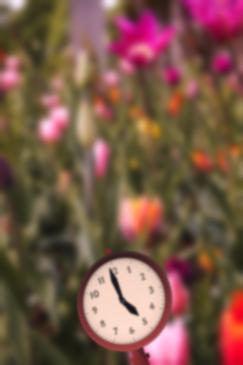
4:59
